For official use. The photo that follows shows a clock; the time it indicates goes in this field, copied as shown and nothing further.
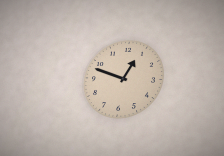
12:48
